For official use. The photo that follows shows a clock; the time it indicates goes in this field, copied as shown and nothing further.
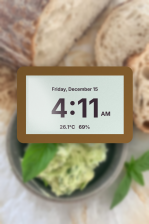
4:11
